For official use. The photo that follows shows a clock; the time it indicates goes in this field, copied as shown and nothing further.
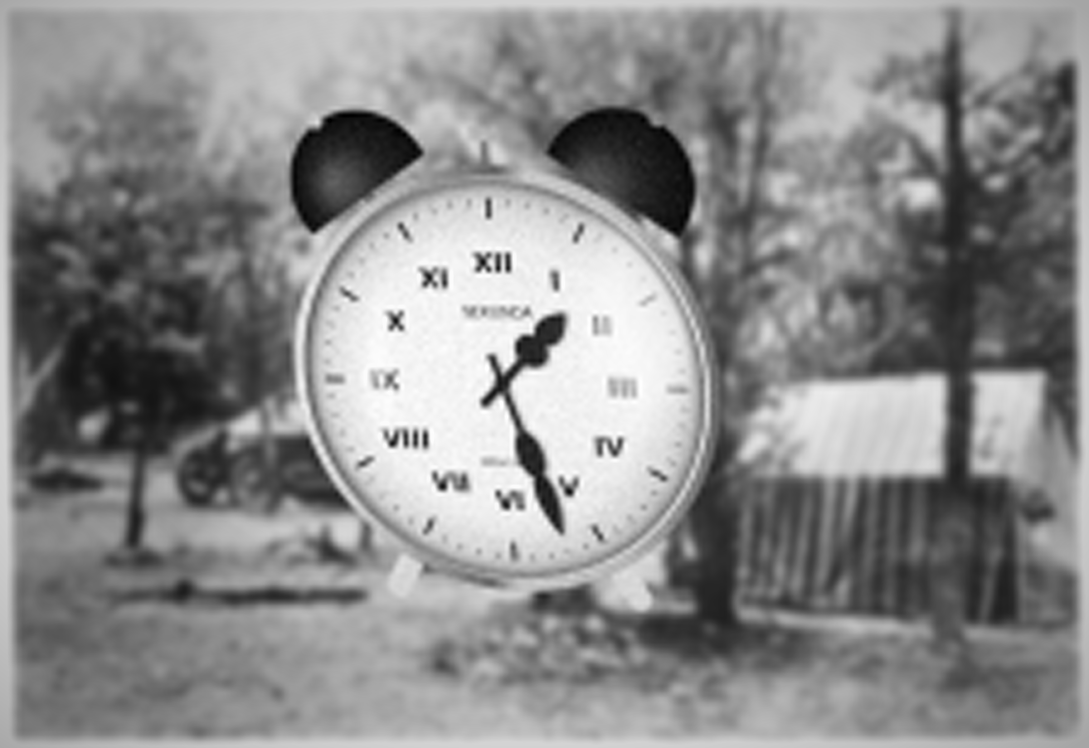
1:27
